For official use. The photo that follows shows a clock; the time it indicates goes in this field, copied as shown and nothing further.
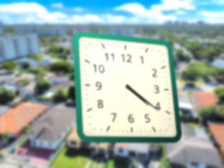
4:21
